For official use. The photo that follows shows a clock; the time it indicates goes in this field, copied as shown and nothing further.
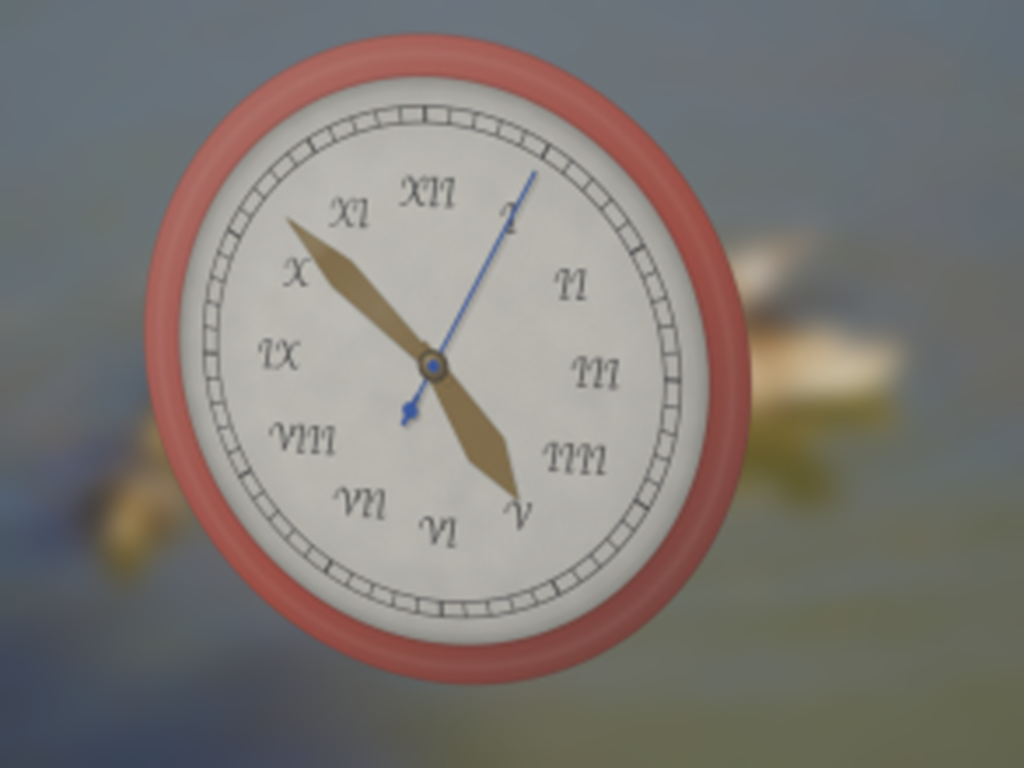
4:52:05
